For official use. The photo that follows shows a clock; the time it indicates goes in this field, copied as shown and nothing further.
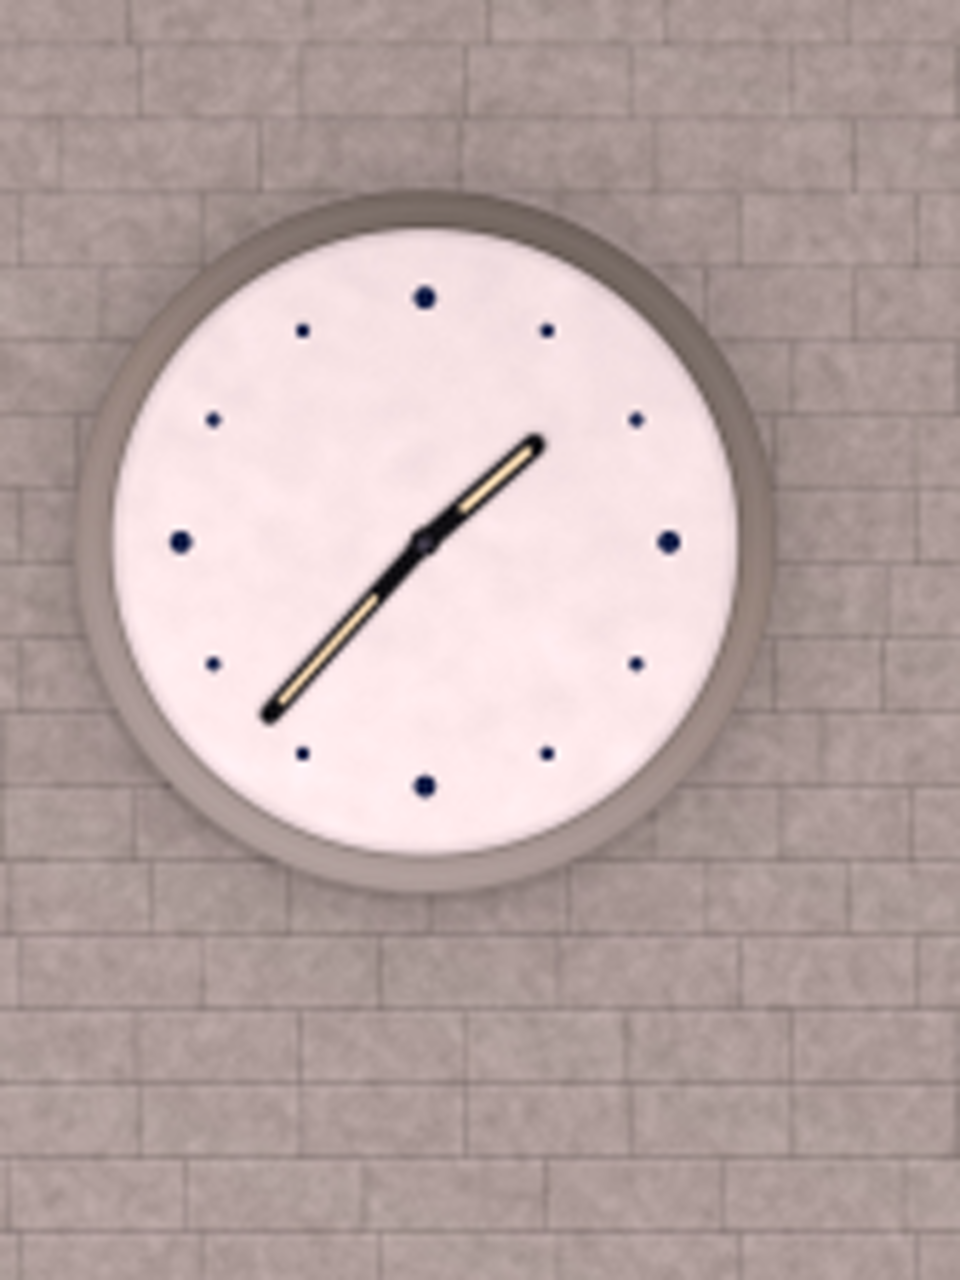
1:37
